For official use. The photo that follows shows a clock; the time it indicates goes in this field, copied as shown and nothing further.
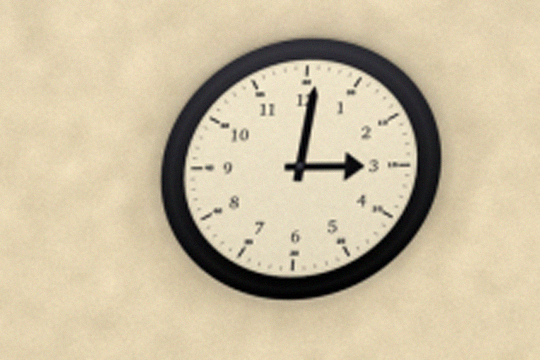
3:01
